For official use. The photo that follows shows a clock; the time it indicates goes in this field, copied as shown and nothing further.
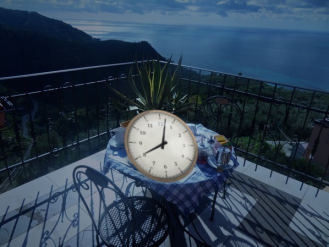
8:02
